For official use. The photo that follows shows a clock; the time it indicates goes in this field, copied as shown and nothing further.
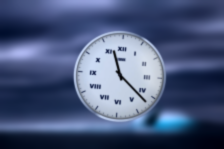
11:22
